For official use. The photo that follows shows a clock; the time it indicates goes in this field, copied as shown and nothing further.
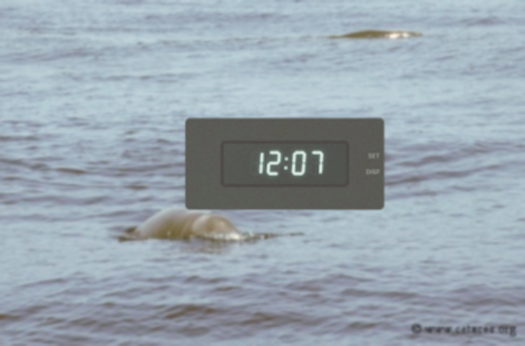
12:07
